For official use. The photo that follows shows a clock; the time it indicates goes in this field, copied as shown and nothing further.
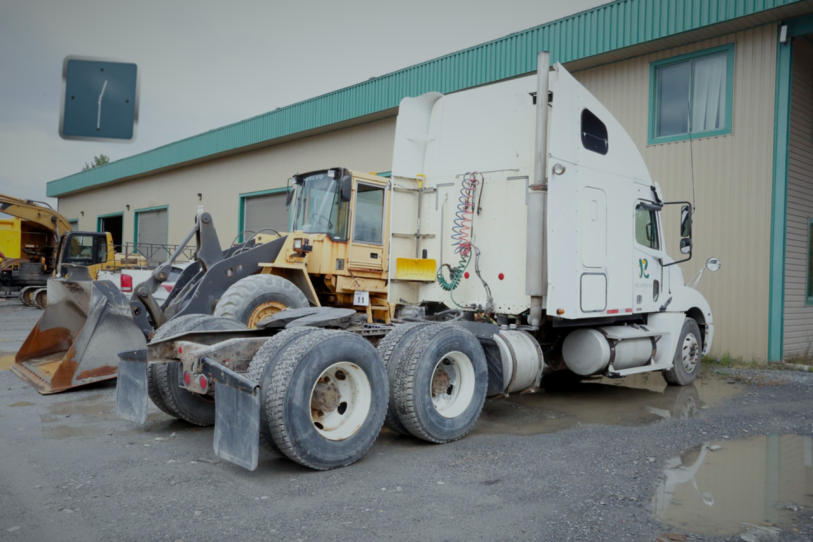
12:30
